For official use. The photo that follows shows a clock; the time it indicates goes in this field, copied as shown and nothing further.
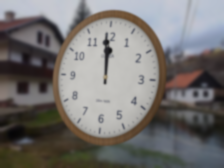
11:59
